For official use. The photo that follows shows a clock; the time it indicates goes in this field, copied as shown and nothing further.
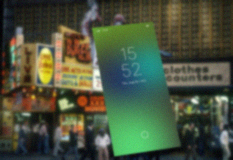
15:52
